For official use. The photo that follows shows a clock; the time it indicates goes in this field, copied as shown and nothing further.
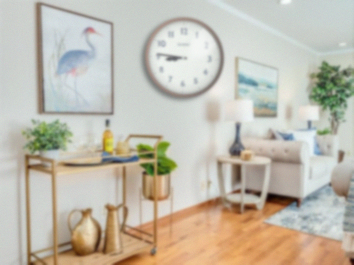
8:46
